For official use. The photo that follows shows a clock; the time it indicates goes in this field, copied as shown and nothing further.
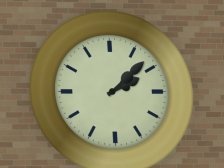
2:08
